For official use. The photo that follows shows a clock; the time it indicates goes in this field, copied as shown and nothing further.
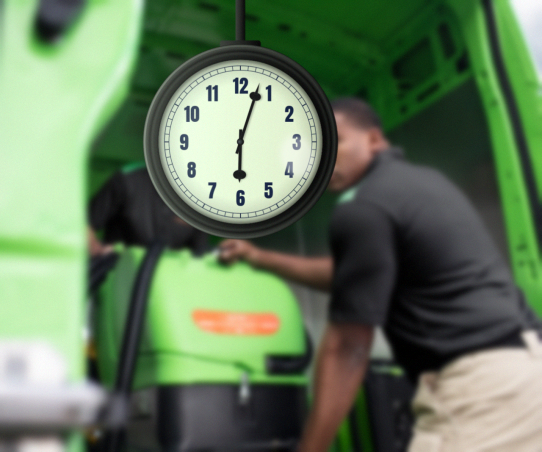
6:03
